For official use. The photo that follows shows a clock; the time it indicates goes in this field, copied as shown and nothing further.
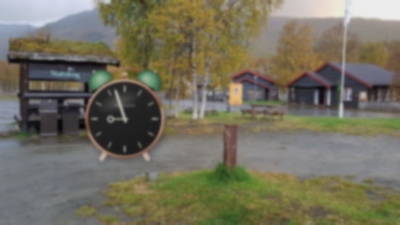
8:57
